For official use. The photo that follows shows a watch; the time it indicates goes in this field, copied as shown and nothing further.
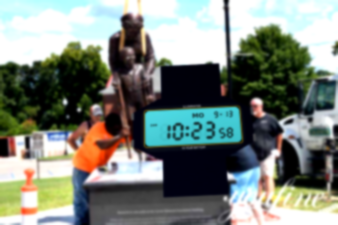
10:23:58
